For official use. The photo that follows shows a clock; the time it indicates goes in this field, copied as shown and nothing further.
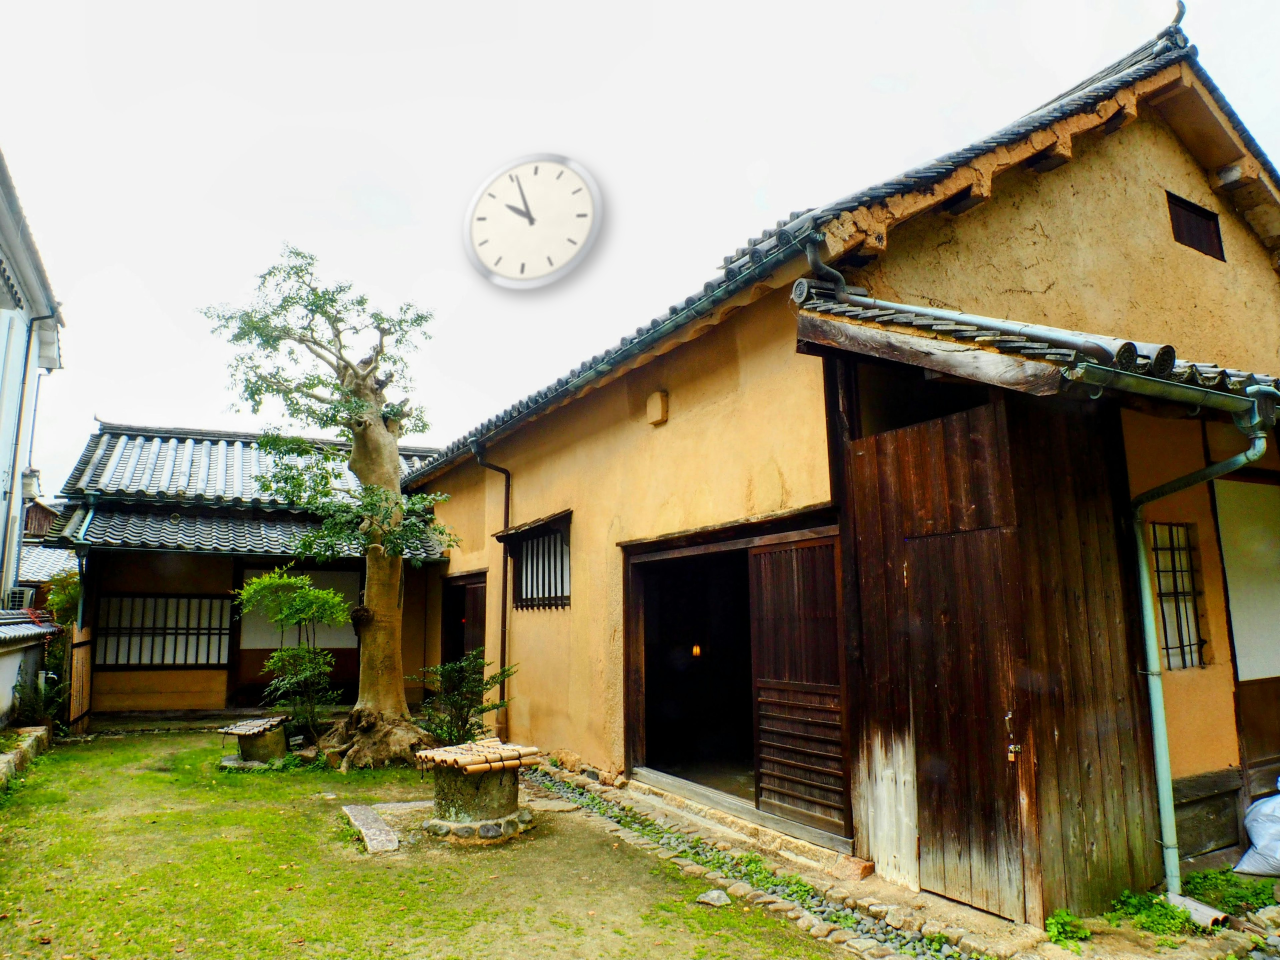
9:56
